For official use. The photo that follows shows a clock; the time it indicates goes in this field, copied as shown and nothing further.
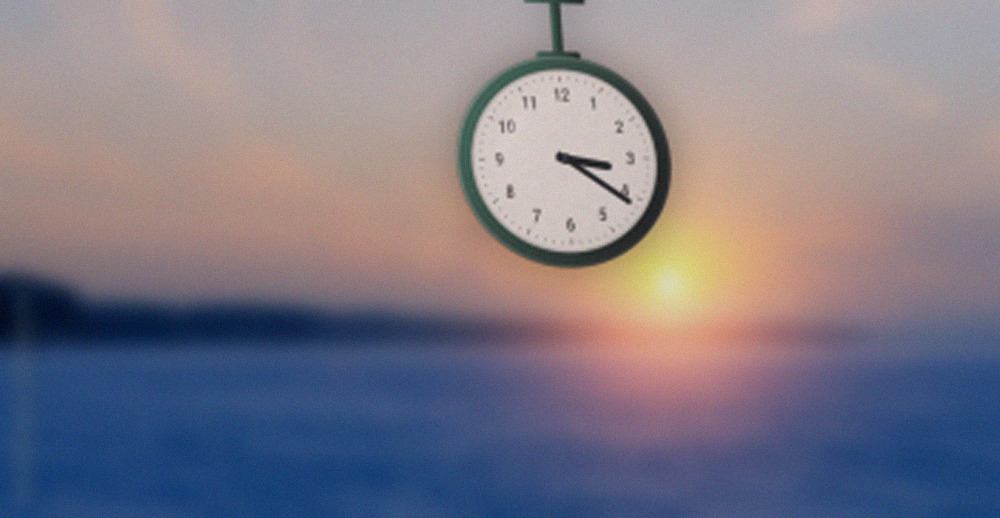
3:21
